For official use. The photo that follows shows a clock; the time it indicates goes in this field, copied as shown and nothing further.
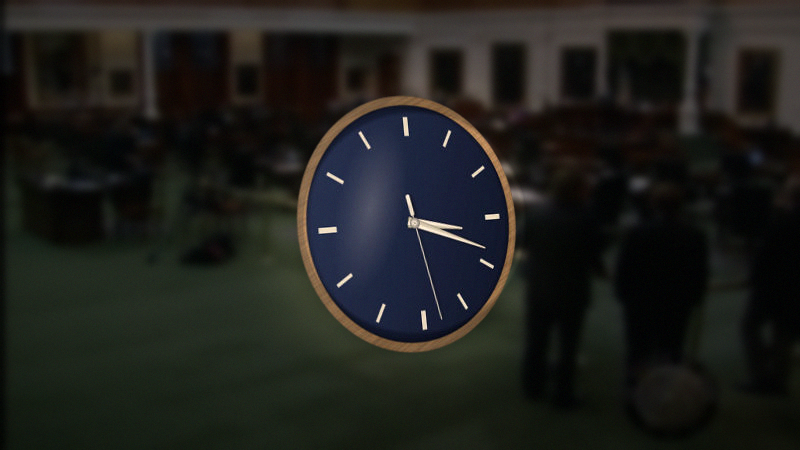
3:18:28
